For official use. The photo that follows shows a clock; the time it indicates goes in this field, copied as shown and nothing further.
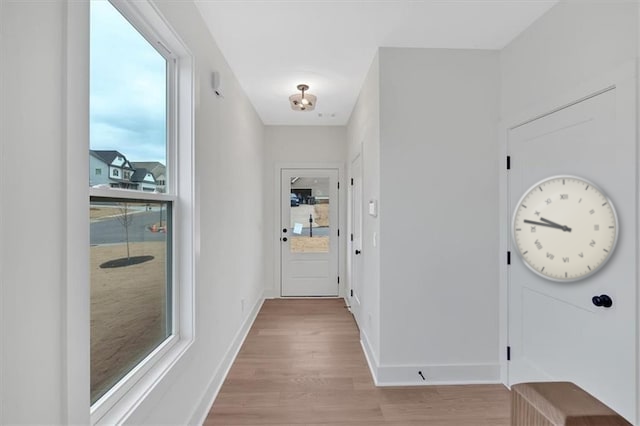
9:47
